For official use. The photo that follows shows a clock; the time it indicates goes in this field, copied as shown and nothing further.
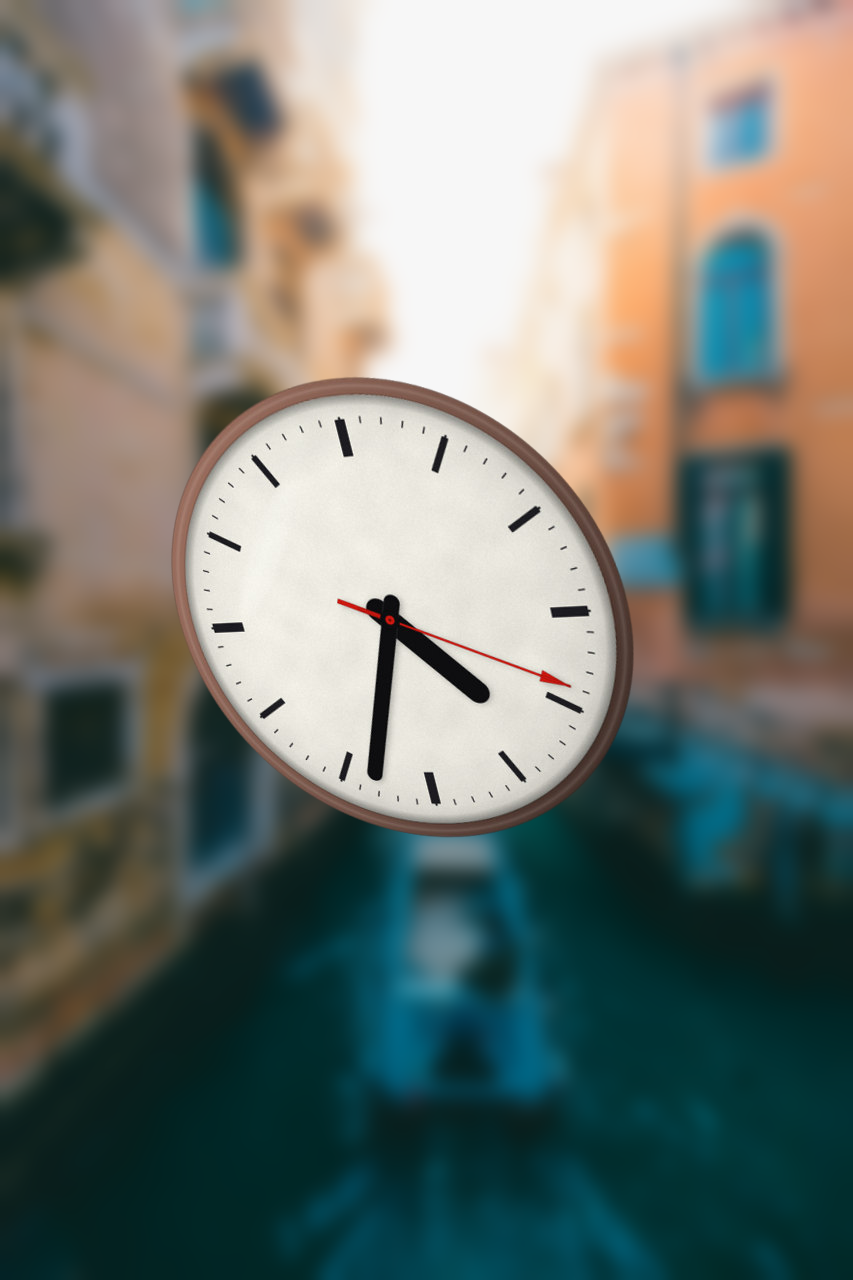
4:33:19
